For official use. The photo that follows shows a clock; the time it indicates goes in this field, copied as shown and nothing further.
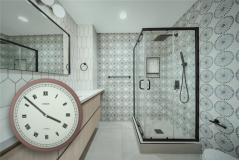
3:52
